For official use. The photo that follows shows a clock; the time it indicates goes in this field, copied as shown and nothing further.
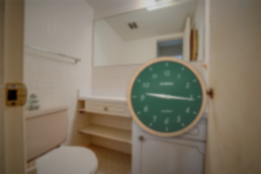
9:16
